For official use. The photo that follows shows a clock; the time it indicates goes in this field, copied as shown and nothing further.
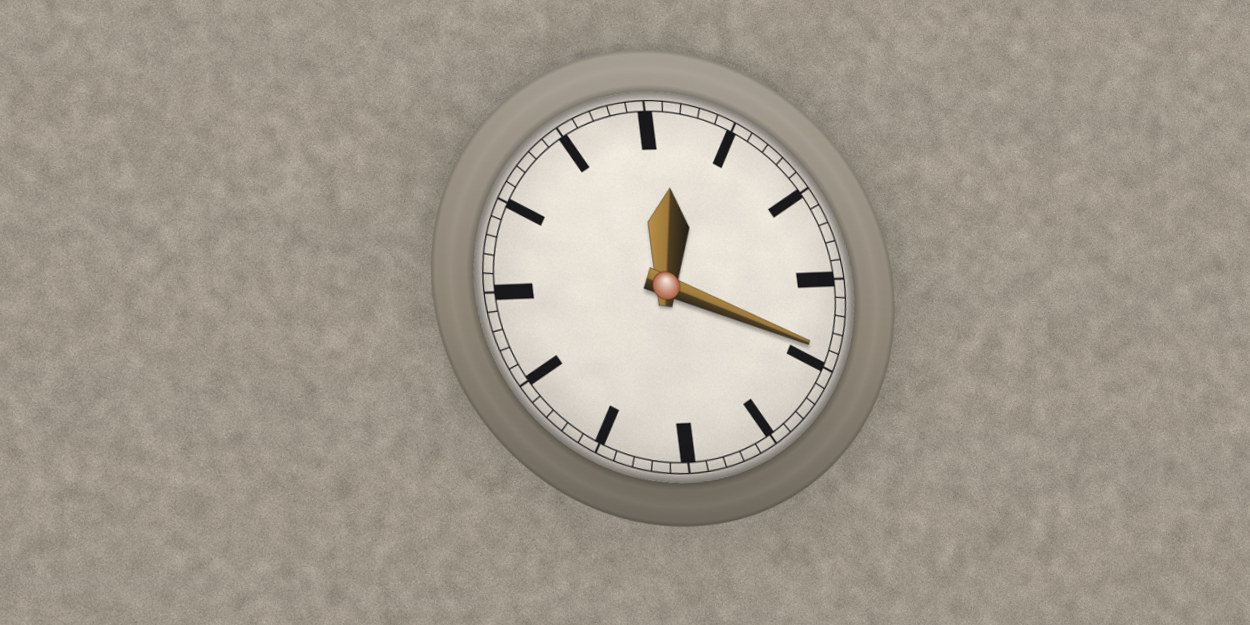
12:19
